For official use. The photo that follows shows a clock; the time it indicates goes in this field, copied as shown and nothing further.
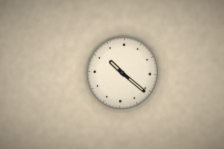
10:21
